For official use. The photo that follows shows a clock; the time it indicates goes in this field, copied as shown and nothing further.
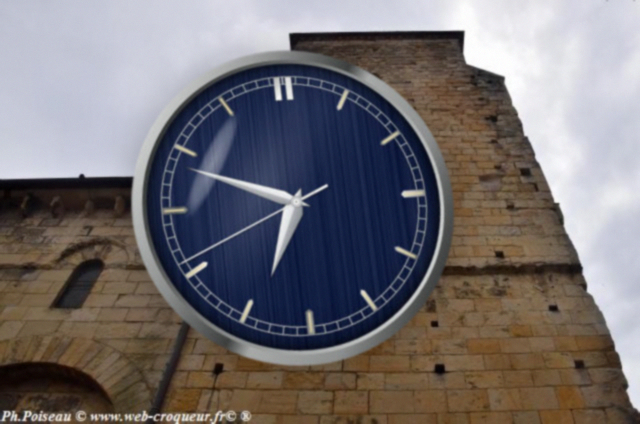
6:48:41
